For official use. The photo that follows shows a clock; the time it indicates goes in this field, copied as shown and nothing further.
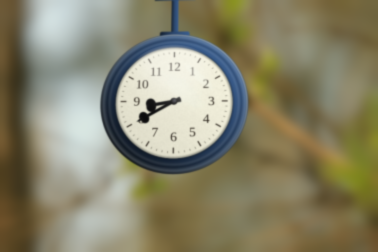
8:40
